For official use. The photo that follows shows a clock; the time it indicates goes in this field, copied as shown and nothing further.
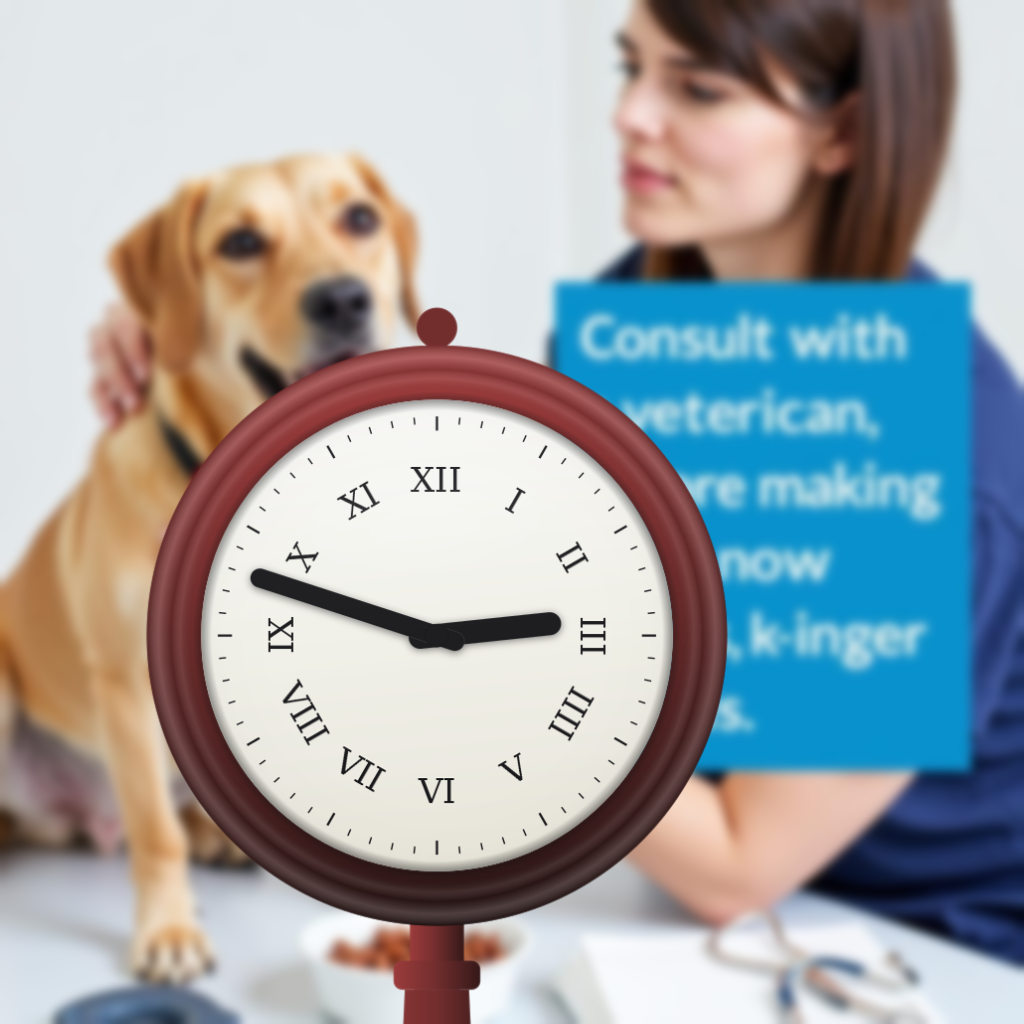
2:48
